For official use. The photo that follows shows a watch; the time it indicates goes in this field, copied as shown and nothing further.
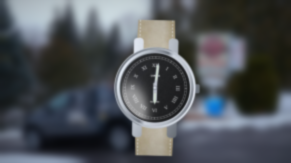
6:01
